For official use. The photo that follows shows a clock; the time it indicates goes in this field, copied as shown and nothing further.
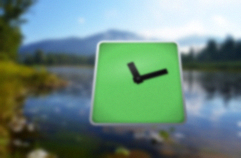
11:12
